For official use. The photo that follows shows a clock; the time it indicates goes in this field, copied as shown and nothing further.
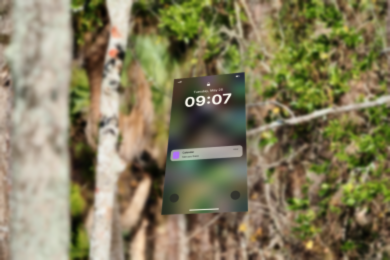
9:07
